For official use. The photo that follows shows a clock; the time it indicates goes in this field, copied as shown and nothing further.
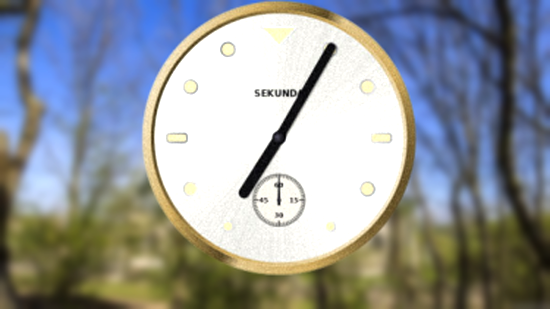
7:05
